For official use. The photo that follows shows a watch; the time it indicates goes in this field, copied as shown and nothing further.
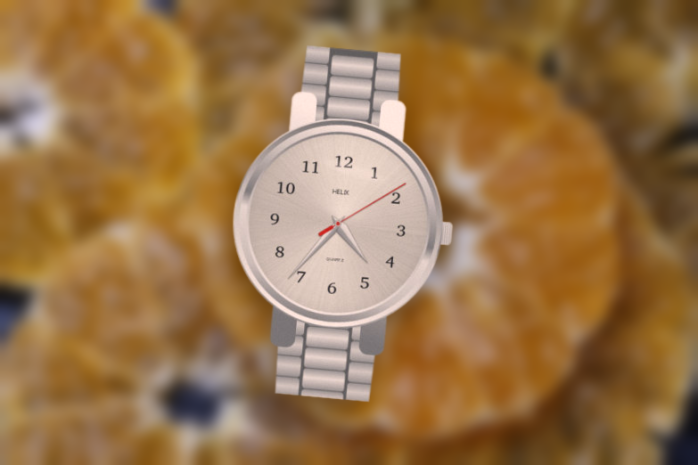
4:36:09
